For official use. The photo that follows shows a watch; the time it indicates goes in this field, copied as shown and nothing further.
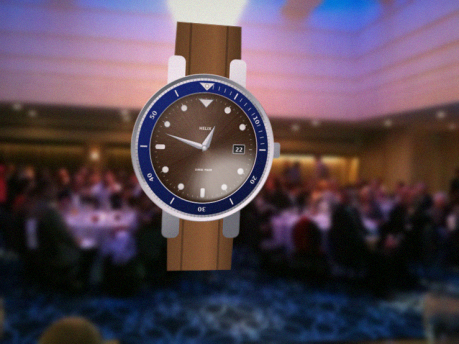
12:48
